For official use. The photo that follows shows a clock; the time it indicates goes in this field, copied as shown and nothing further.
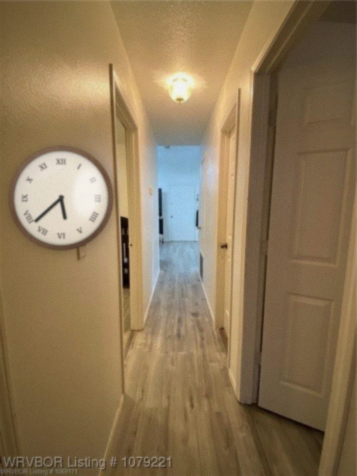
5:38
